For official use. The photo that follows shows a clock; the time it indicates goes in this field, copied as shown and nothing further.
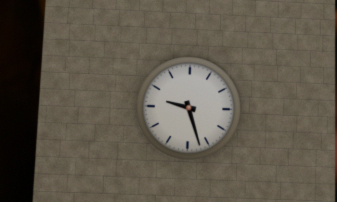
9:27
